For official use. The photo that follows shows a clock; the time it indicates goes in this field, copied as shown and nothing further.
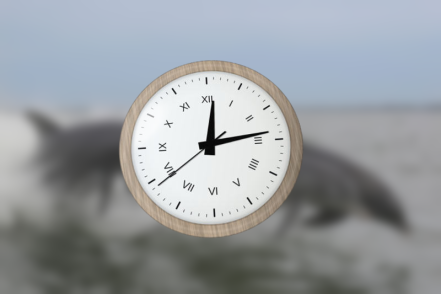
12:13:39
